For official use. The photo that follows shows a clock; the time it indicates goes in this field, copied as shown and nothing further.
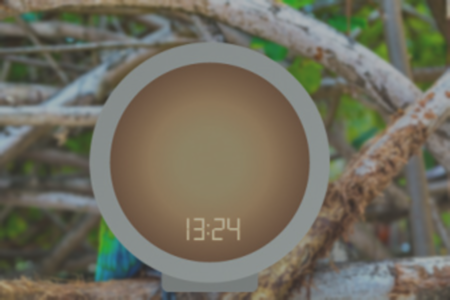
13:24
